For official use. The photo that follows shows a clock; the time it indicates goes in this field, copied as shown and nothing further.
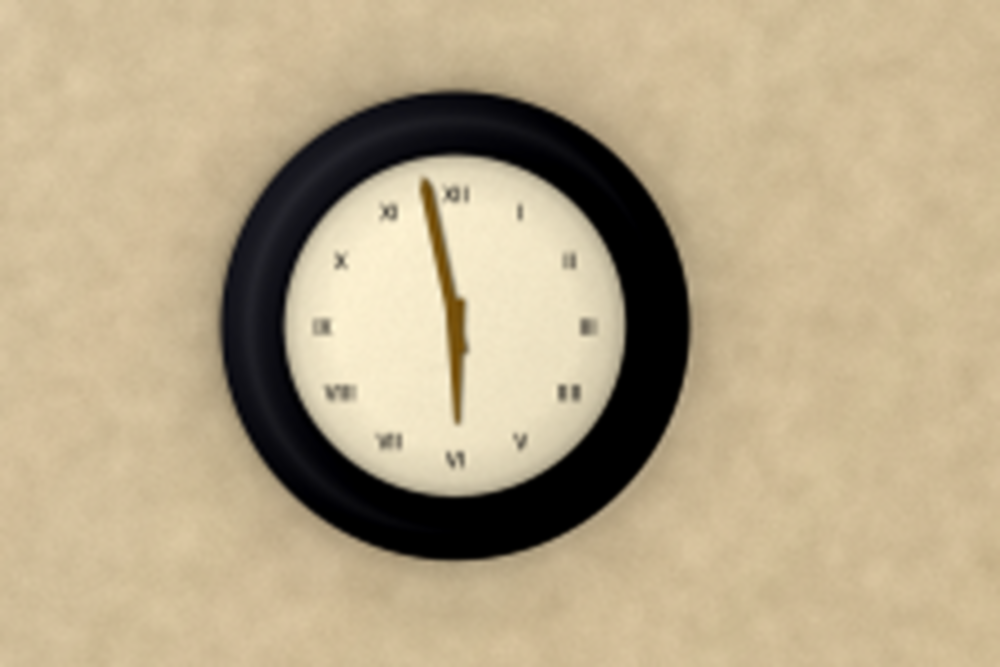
5:58
